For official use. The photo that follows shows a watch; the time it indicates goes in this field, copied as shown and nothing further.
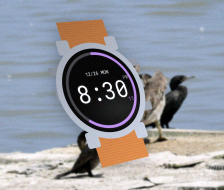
8:30
